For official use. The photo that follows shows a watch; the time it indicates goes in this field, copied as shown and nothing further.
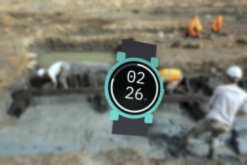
2:26
